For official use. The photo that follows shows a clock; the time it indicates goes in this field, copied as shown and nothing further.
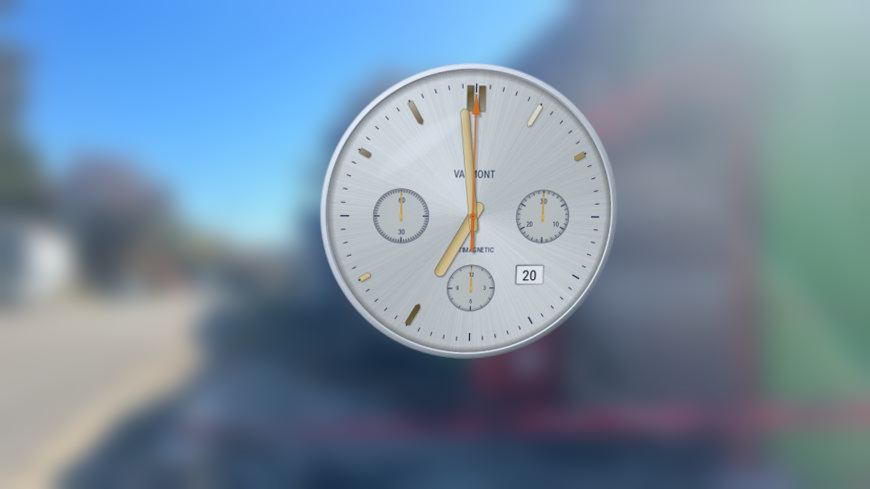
6:59
